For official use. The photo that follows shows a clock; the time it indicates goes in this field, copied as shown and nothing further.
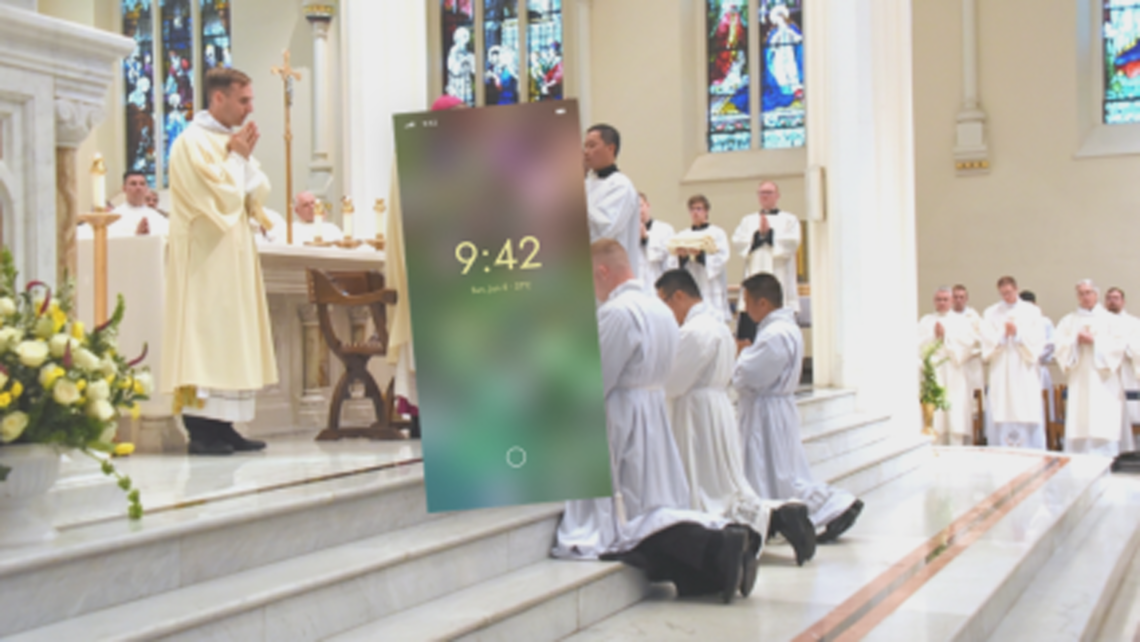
9:42
